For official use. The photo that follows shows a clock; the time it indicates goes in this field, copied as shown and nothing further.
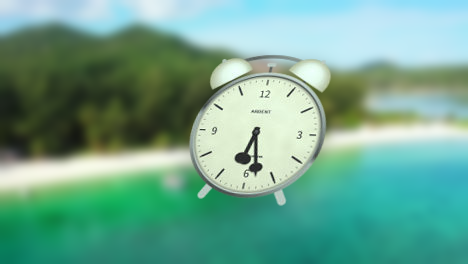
6:28
